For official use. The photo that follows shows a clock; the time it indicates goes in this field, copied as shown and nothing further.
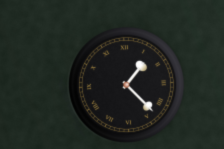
1:23
